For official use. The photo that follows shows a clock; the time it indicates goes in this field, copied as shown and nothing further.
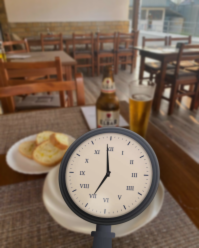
6:59
